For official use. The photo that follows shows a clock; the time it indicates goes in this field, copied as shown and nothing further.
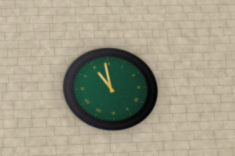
10:59
